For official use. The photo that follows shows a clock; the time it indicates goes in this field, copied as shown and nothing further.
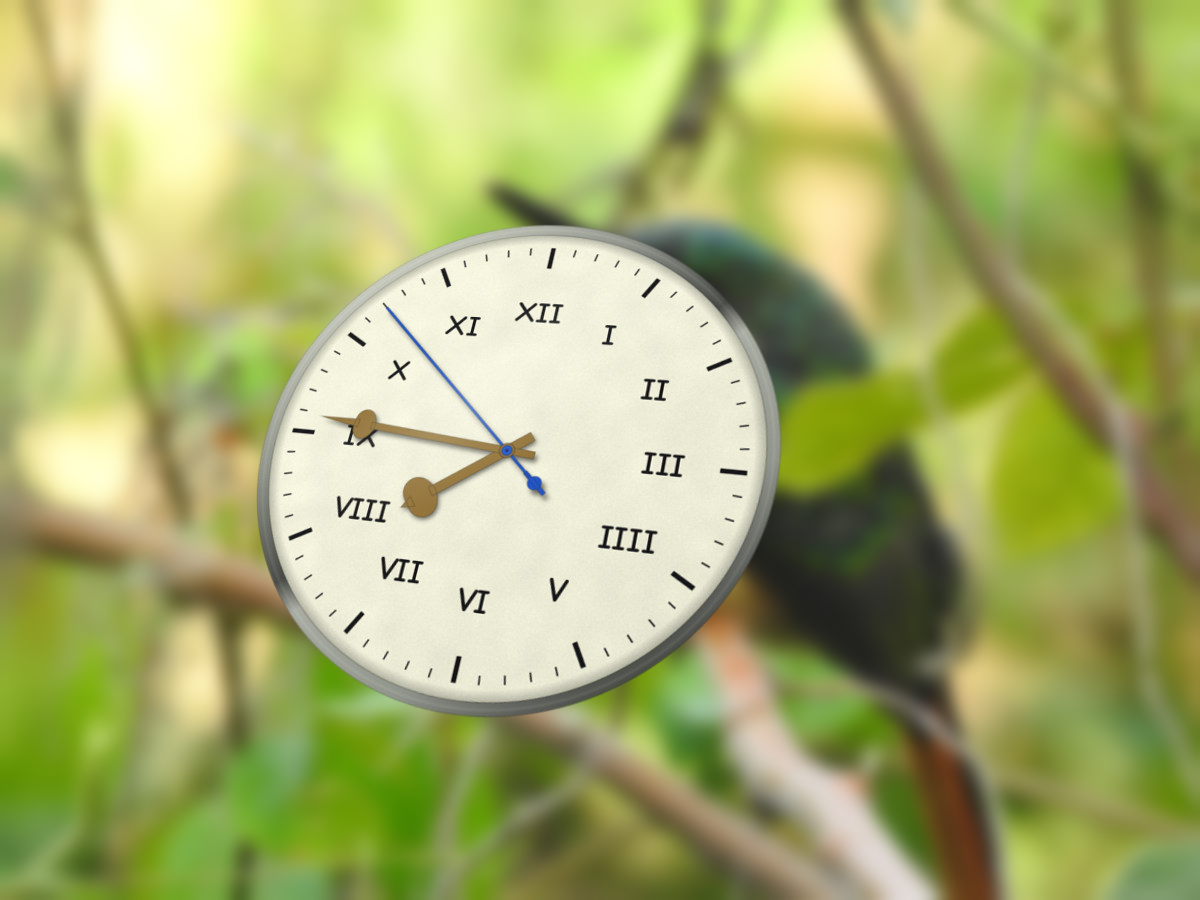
7:45:52
